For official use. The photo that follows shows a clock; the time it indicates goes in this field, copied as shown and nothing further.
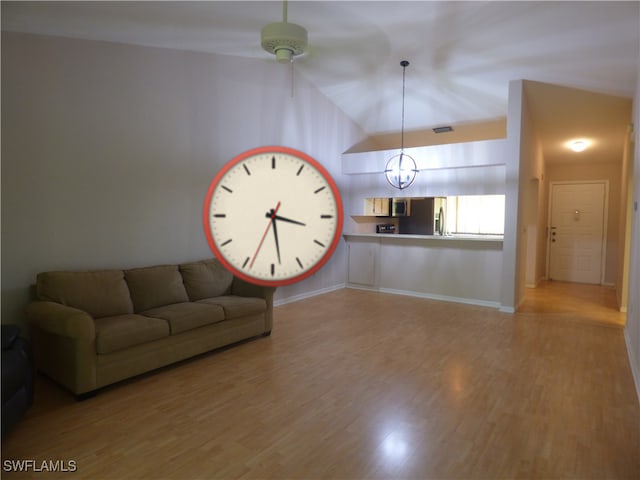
3:28:34
